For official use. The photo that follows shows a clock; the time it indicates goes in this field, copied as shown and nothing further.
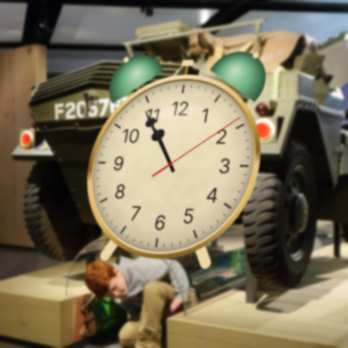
10:54:09
